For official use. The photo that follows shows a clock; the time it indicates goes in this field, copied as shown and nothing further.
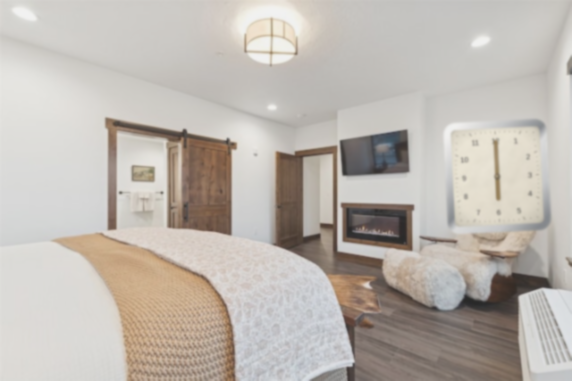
6:00
